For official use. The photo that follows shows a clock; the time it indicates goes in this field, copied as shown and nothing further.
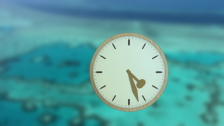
4:27
